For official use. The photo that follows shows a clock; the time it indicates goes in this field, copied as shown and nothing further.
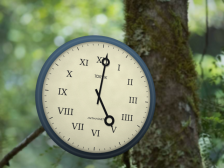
5:01
